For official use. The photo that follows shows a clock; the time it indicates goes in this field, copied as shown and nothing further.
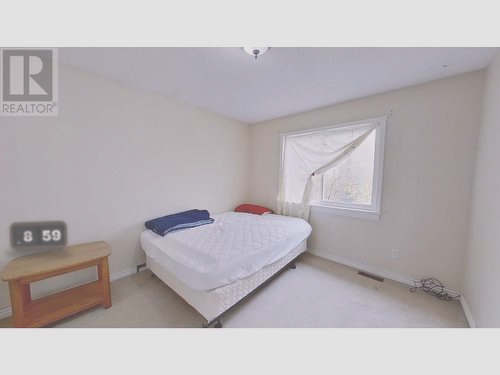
8:59
